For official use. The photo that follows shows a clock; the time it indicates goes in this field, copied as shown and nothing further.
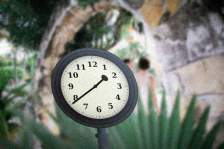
1:39
